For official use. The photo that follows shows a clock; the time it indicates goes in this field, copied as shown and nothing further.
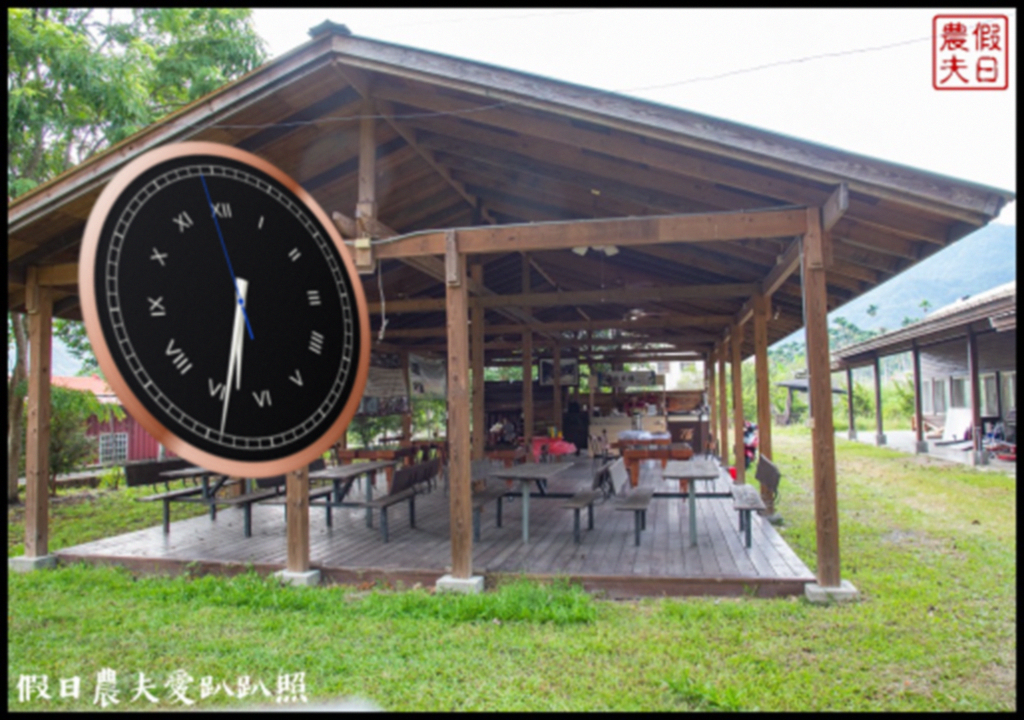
6:33:59
